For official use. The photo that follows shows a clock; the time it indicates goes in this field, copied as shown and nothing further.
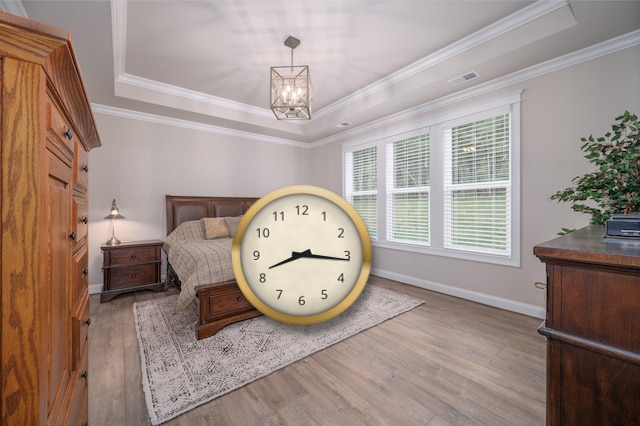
8:16
